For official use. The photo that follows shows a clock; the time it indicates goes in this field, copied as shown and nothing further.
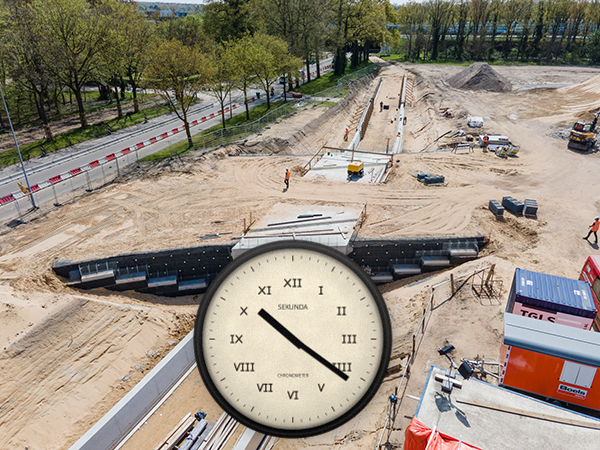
10:21
